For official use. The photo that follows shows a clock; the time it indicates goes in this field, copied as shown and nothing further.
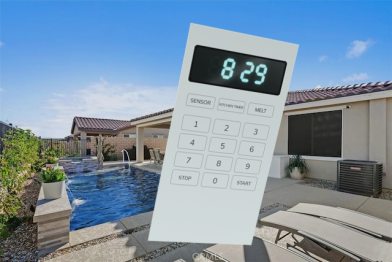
8:29
